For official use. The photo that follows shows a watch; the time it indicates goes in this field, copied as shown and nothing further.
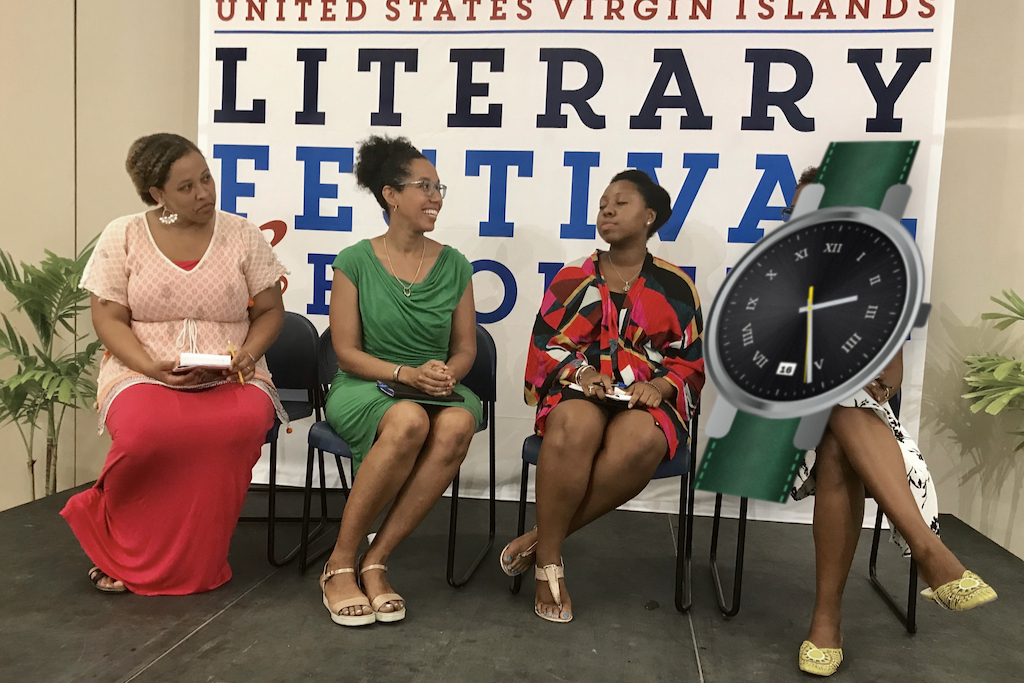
2:26:27
